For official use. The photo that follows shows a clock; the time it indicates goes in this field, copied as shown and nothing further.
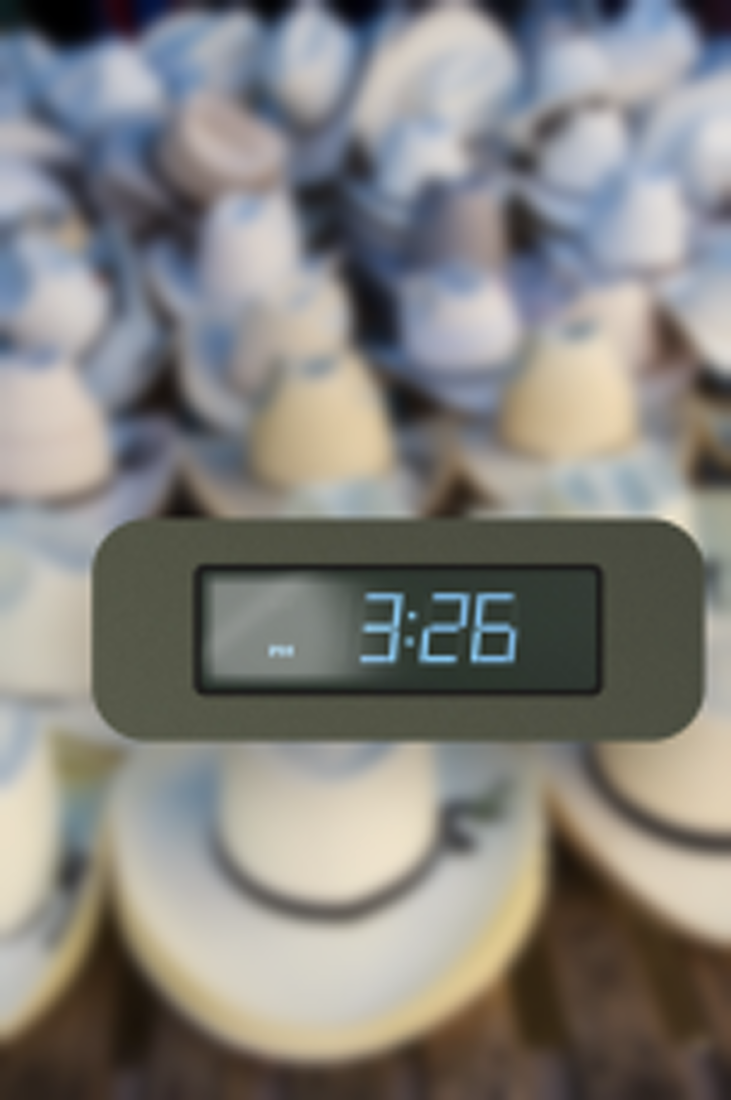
3:26
